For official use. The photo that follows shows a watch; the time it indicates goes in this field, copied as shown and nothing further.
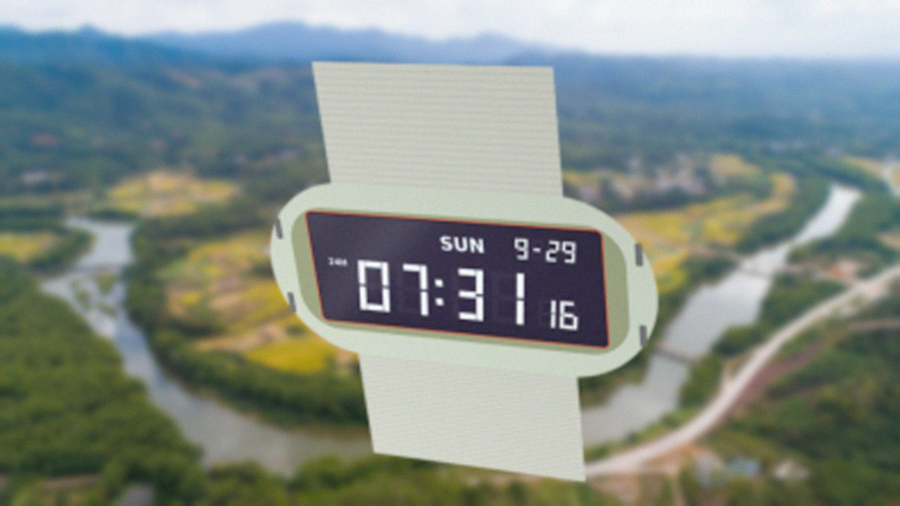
7:31:16
